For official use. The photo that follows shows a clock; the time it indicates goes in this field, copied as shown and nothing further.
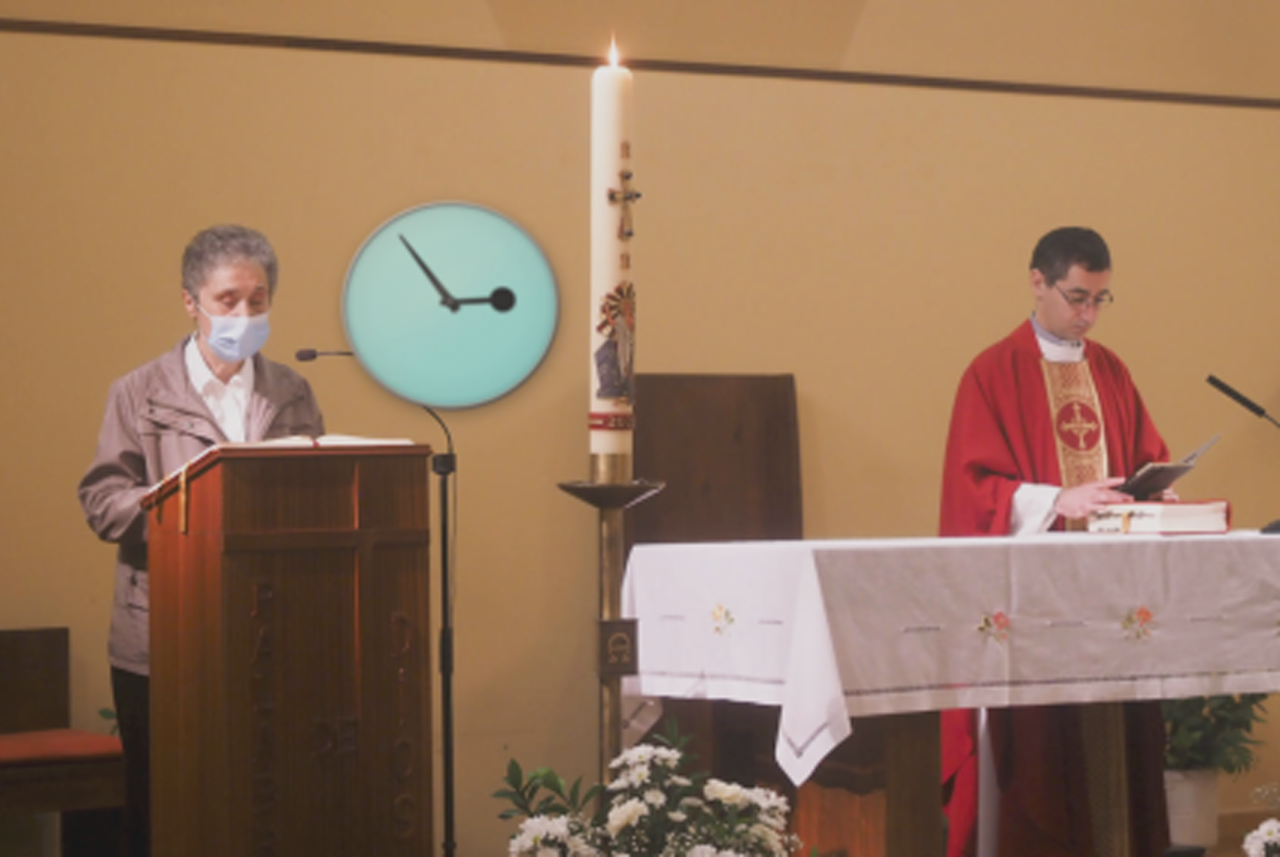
2:54
